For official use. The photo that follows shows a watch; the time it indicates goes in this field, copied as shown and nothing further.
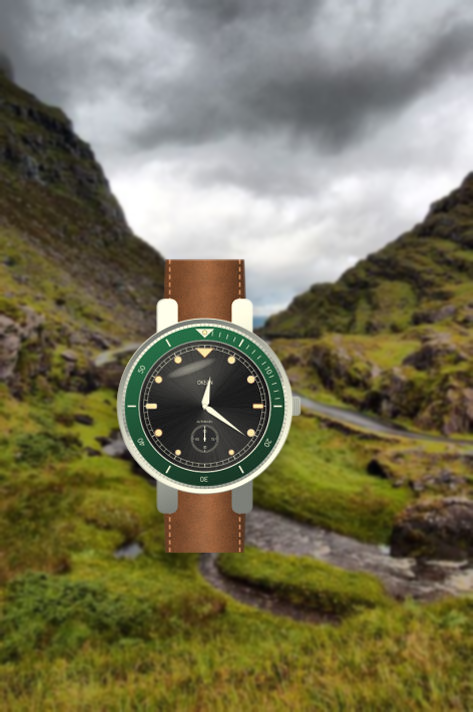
12:21
